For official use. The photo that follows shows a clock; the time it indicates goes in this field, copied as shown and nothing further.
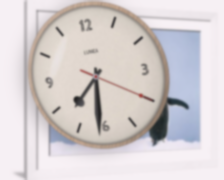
7:31:20
